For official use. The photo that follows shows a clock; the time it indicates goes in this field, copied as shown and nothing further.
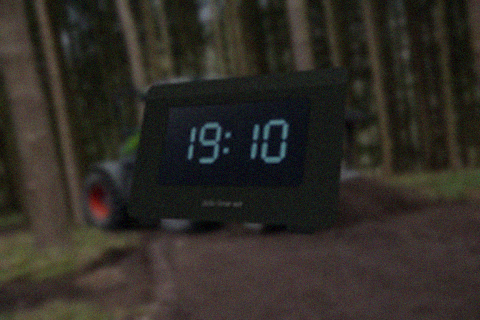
19:10
